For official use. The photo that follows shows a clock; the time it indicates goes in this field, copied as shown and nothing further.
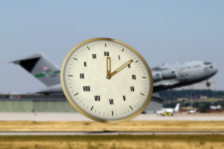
12:09
